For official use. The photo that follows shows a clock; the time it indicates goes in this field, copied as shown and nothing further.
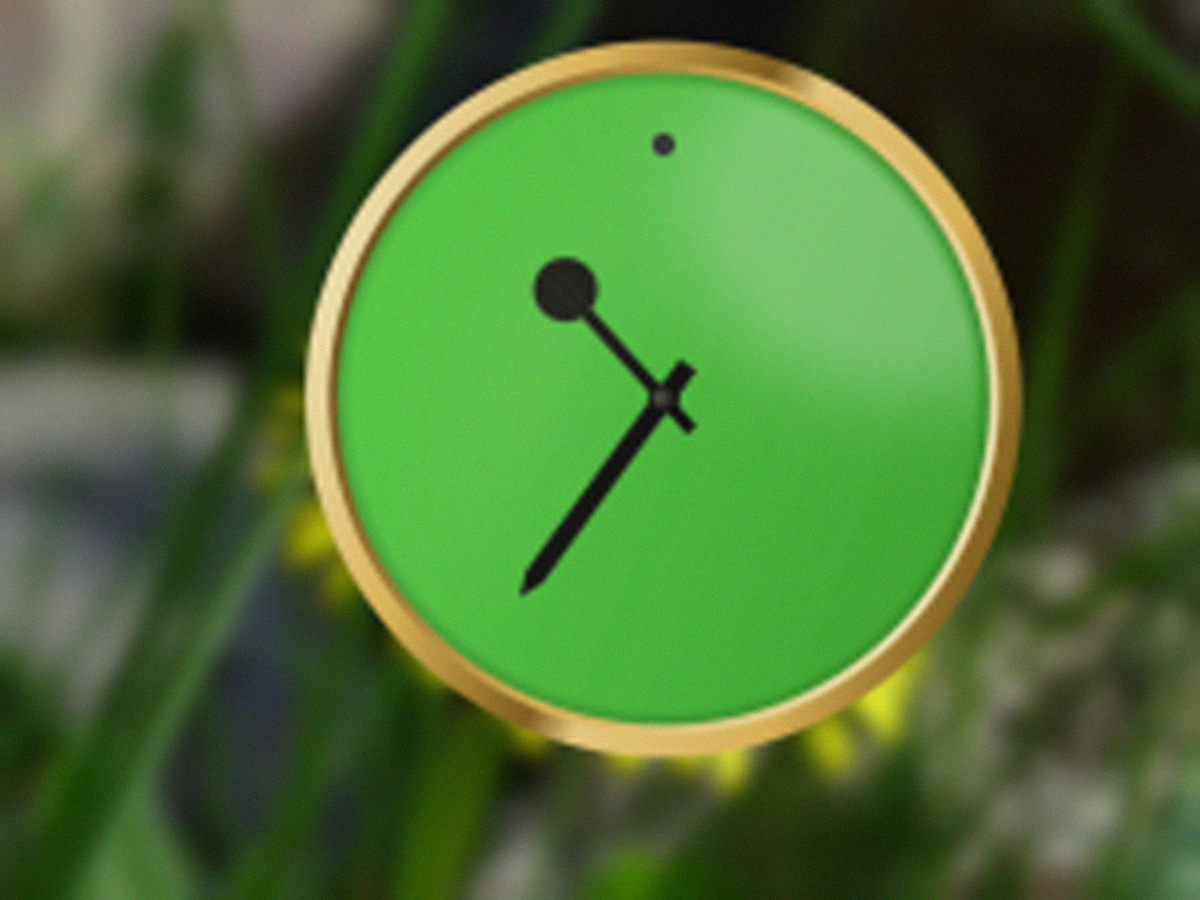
10:36
